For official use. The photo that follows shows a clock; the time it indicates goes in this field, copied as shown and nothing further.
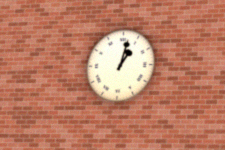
1:02
